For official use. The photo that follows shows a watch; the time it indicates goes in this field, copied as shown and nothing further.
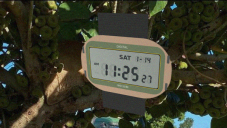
11:25:27
